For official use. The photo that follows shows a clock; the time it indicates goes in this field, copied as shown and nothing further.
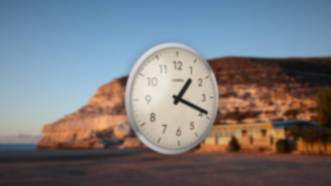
1:19
